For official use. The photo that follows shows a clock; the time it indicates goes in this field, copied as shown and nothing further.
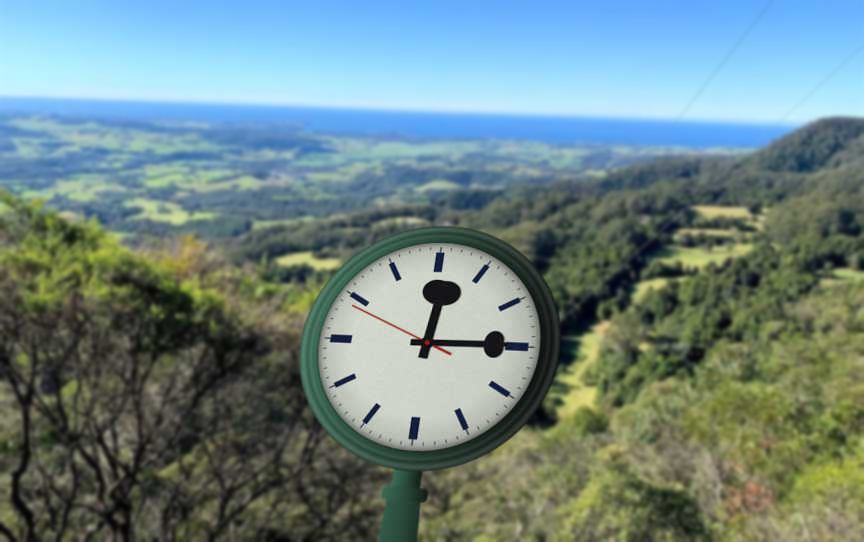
12:14:49
